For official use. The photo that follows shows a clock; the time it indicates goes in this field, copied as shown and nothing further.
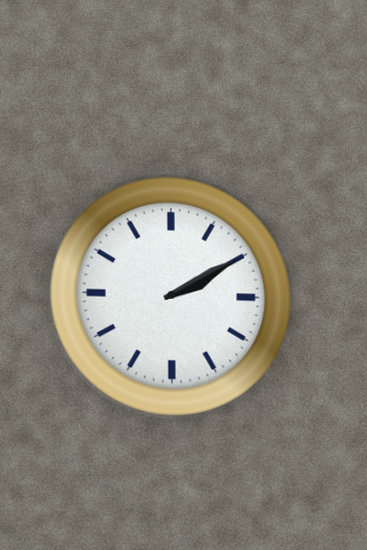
2:10
